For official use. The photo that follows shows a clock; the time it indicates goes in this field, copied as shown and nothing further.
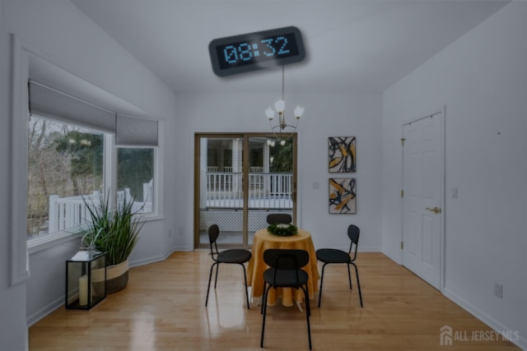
8:32
